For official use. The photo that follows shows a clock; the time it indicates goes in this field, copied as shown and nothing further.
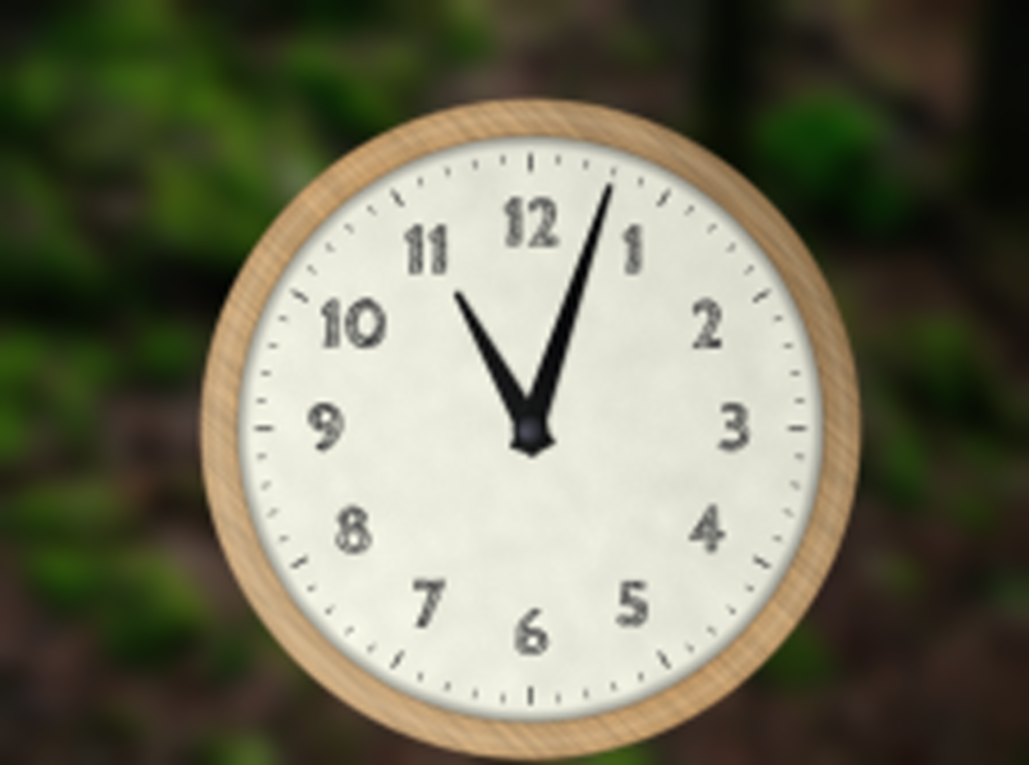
11:03
